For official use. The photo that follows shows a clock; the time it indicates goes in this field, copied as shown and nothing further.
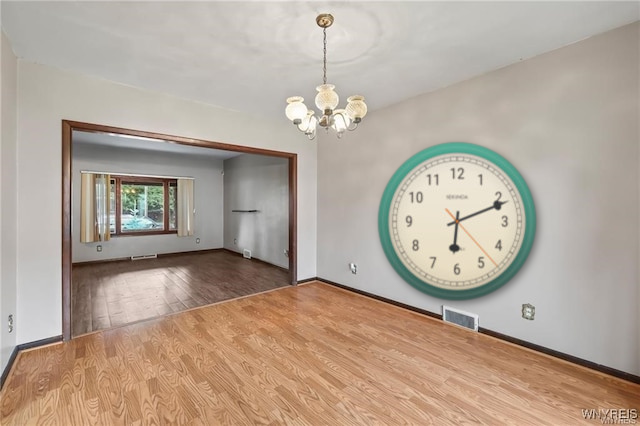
6:11:23
